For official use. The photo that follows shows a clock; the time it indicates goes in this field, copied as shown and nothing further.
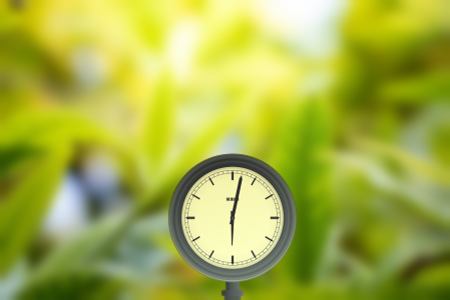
6:02
